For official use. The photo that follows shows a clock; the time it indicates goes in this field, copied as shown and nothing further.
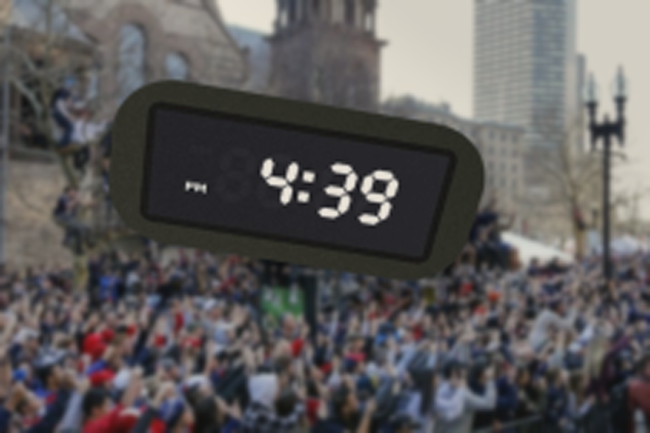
4:39
